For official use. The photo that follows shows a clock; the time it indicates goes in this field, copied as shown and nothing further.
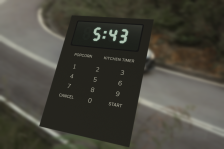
5:43
